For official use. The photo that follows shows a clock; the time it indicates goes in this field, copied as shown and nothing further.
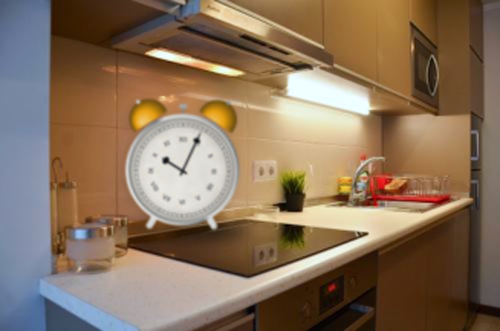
10:04
